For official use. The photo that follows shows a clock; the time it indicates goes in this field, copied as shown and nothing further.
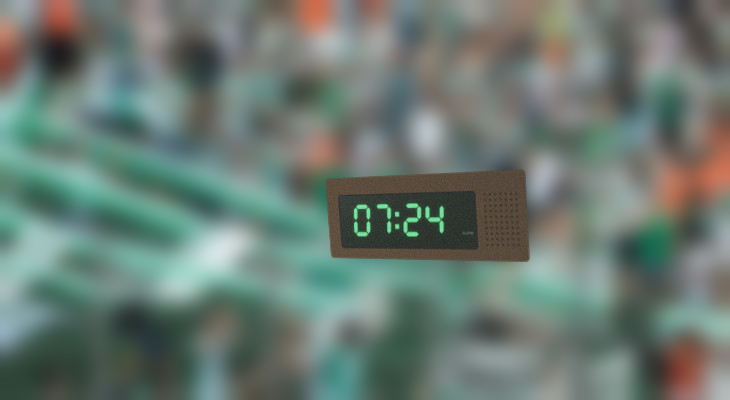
7:24
